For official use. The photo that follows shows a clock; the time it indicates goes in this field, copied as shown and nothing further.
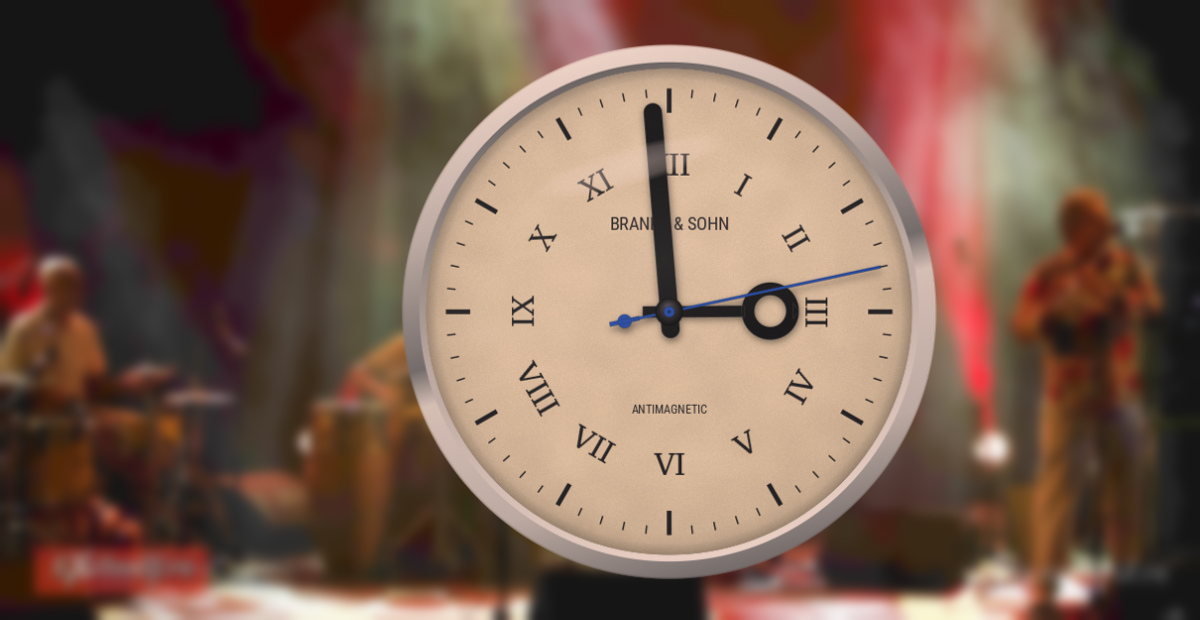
2:59:13
